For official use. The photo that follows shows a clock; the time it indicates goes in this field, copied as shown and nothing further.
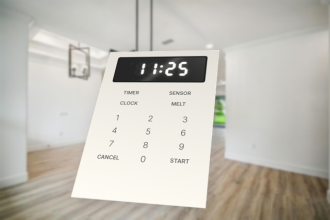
11:25
